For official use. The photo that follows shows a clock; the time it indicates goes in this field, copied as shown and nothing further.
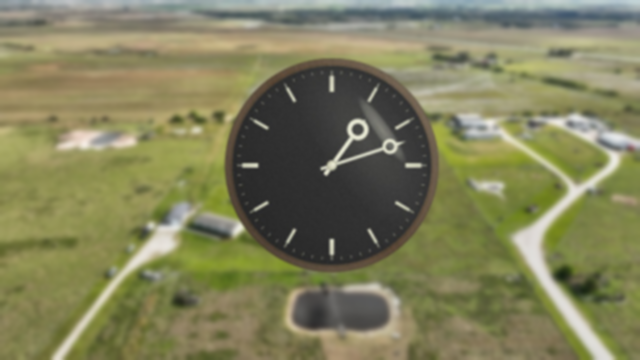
1:12
